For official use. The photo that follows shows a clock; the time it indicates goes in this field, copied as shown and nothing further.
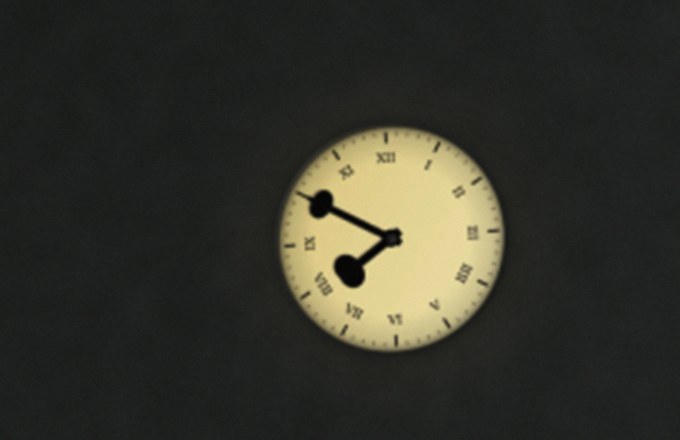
7:50
